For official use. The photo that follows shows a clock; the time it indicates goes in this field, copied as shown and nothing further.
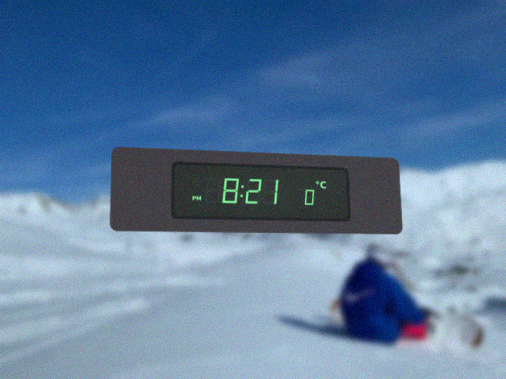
8:21
